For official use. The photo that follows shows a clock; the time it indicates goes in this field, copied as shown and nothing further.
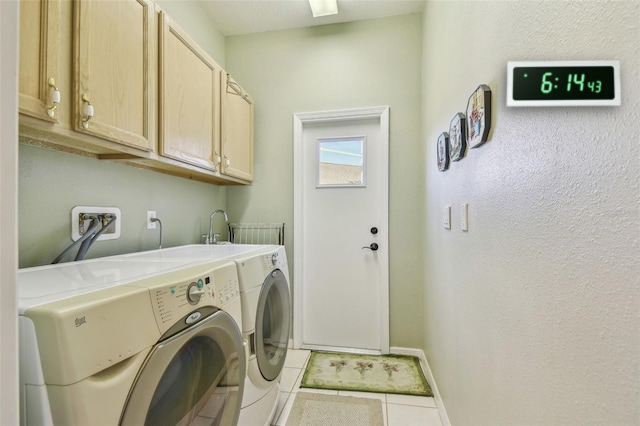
6:14:43
